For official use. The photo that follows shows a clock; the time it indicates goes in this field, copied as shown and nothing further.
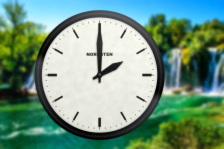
2:00
